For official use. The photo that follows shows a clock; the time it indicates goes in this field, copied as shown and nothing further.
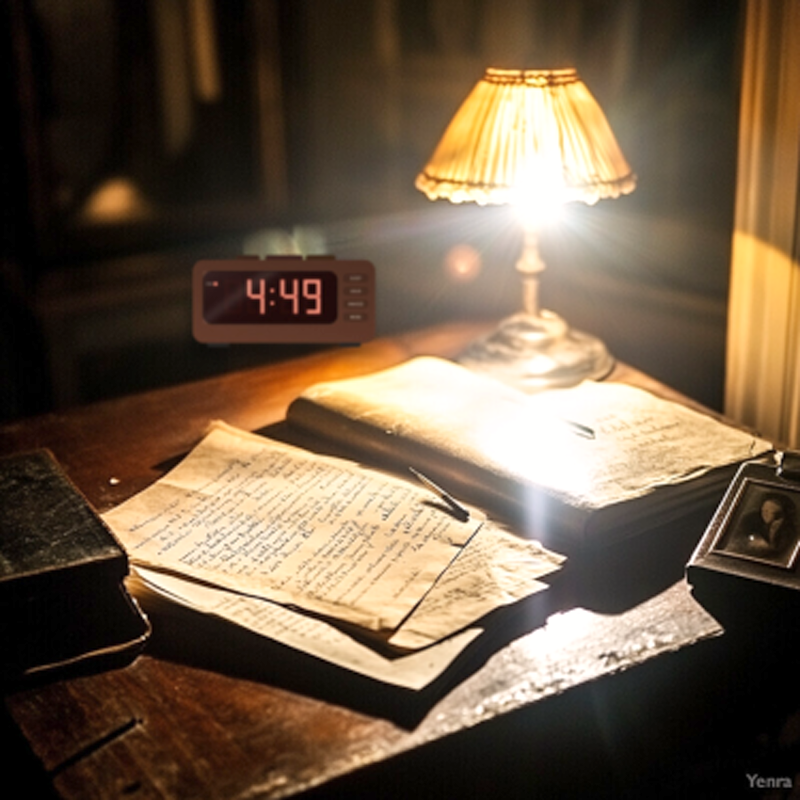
4:49
